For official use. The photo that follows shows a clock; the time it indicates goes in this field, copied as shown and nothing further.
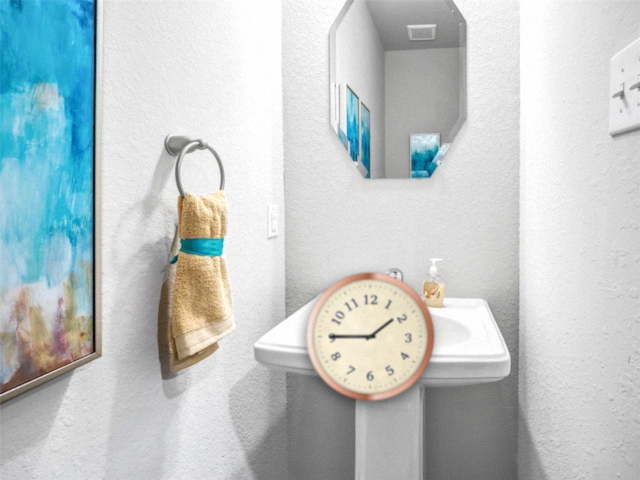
1:45
